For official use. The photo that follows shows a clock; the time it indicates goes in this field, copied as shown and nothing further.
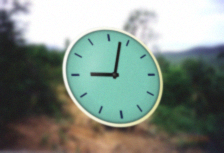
9:03
